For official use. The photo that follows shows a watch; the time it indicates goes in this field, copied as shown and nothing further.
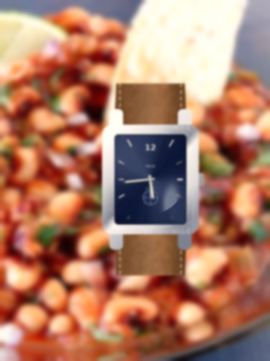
5:44
